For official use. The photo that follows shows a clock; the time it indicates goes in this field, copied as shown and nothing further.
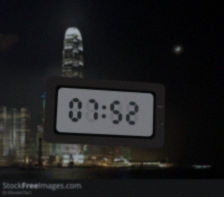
7:52
